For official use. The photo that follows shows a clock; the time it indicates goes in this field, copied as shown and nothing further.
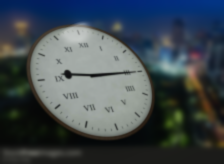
9:15
